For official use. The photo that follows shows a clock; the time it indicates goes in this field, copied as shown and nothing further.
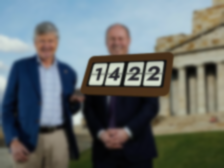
14:22
